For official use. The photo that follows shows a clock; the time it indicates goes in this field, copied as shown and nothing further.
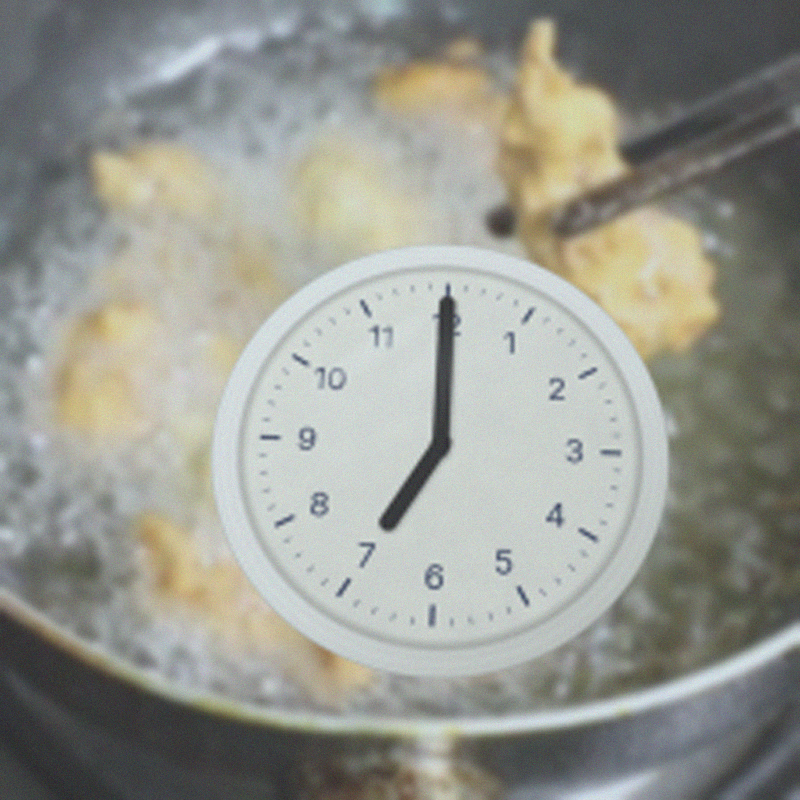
7:00
